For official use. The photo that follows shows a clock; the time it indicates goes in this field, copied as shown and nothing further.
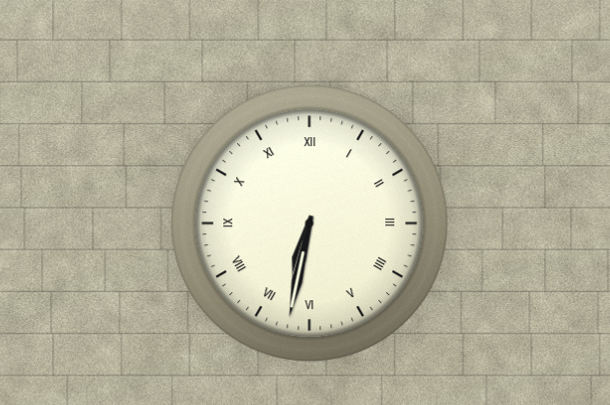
6:32
